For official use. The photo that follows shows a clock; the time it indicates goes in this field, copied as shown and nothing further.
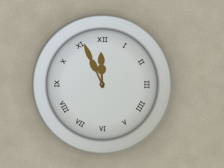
11:56
